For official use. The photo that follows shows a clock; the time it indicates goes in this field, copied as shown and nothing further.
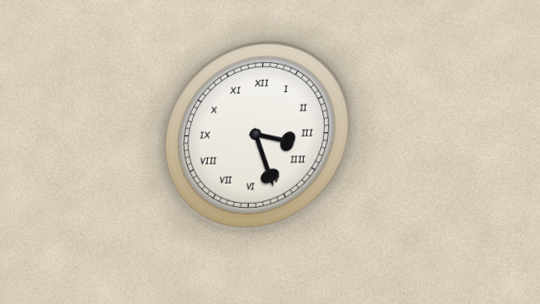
3:26
